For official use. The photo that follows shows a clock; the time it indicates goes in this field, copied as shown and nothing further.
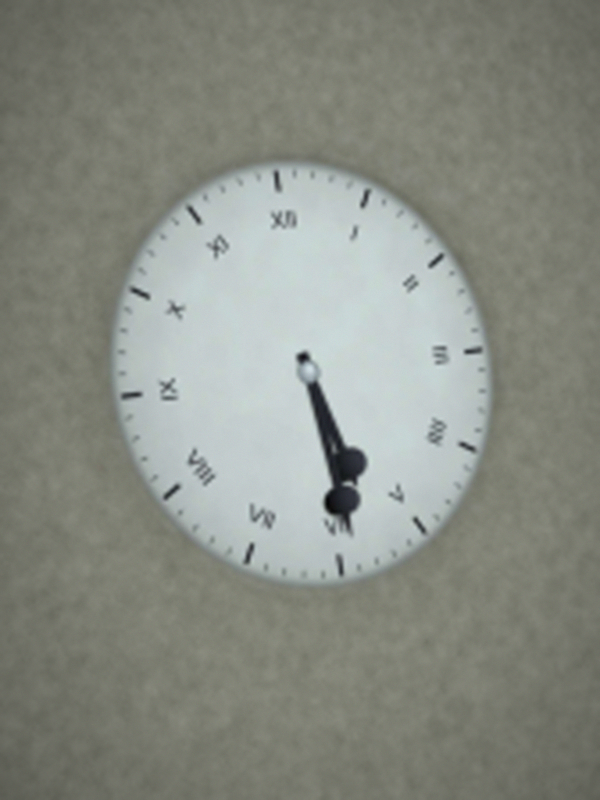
5:29
